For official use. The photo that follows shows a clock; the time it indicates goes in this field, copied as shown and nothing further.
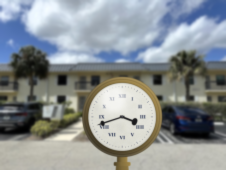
3:42
